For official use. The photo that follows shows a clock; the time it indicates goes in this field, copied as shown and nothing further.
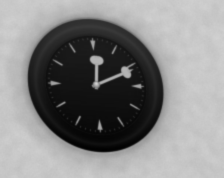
12:11
